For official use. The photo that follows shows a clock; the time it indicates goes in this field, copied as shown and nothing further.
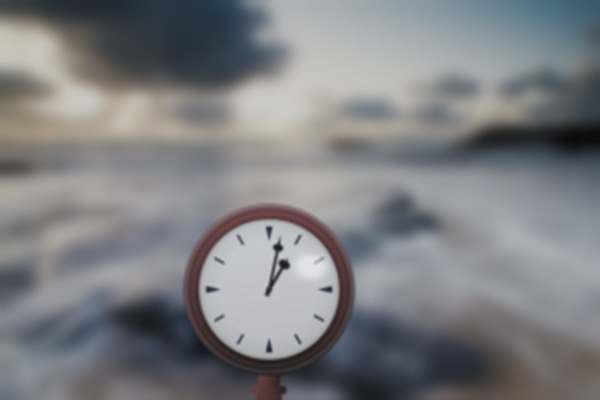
1:02
